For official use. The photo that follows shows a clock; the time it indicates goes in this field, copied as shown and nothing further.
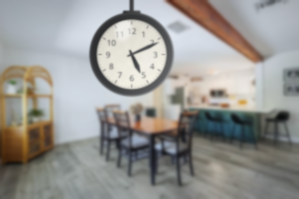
5:11
